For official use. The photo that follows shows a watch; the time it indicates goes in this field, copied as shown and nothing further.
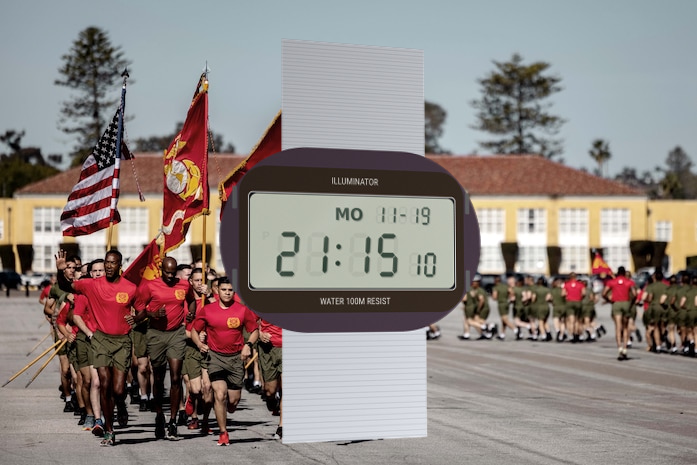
21:15:10
